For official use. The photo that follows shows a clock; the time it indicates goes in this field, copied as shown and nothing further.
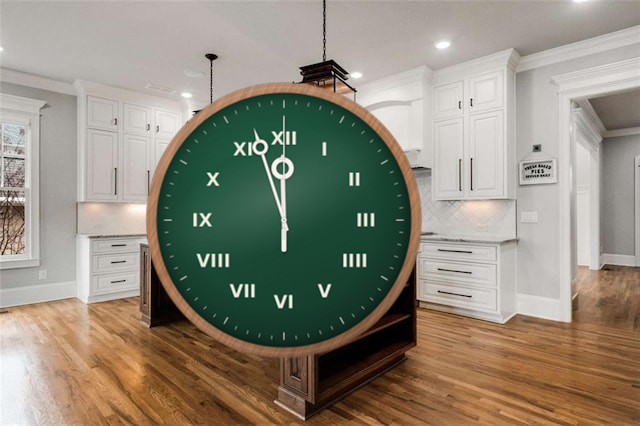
11:57:00
